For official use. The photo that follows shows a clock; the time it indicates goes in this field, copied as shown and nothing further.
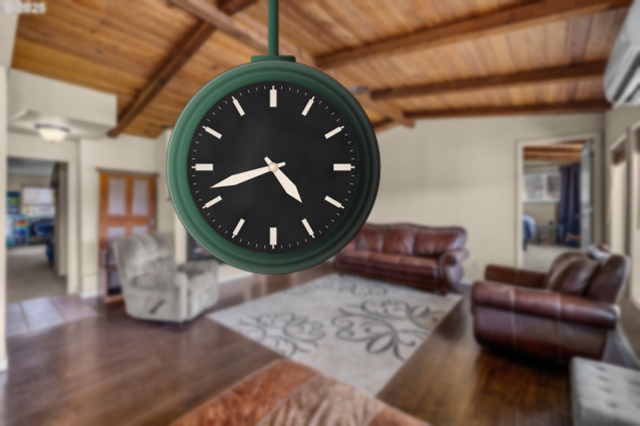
4:42
